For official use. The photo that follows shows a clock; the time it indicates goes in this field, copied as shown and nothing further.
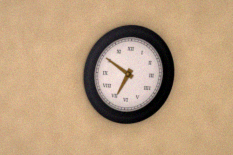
6:50
